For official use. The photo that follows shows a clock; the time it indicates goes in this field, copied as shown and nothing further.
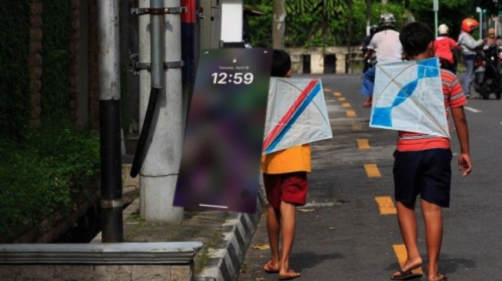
12:59
